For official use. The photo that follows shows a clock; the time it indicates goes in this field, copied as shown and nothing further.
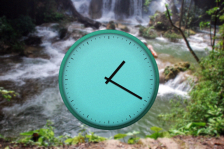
1:20
